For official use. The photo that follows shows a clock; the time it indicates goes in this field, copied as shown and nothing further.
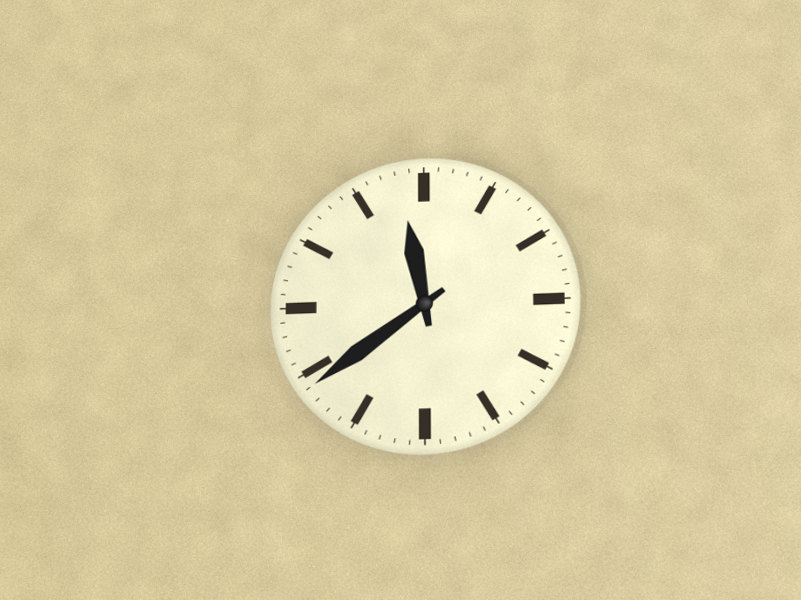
11:39
